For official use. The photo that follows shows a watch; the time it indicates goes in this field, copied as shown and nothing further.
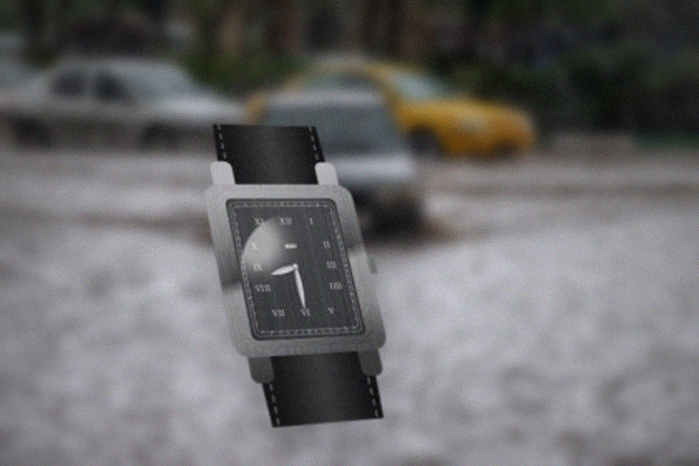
8:30
